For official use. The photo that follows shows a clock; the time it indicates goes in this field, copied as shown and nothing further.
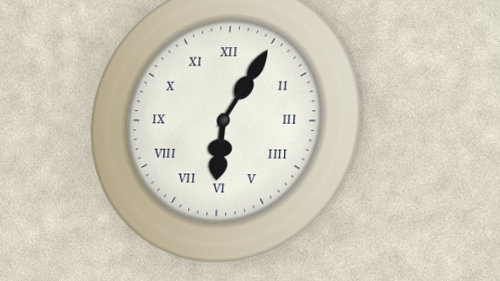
6:05
